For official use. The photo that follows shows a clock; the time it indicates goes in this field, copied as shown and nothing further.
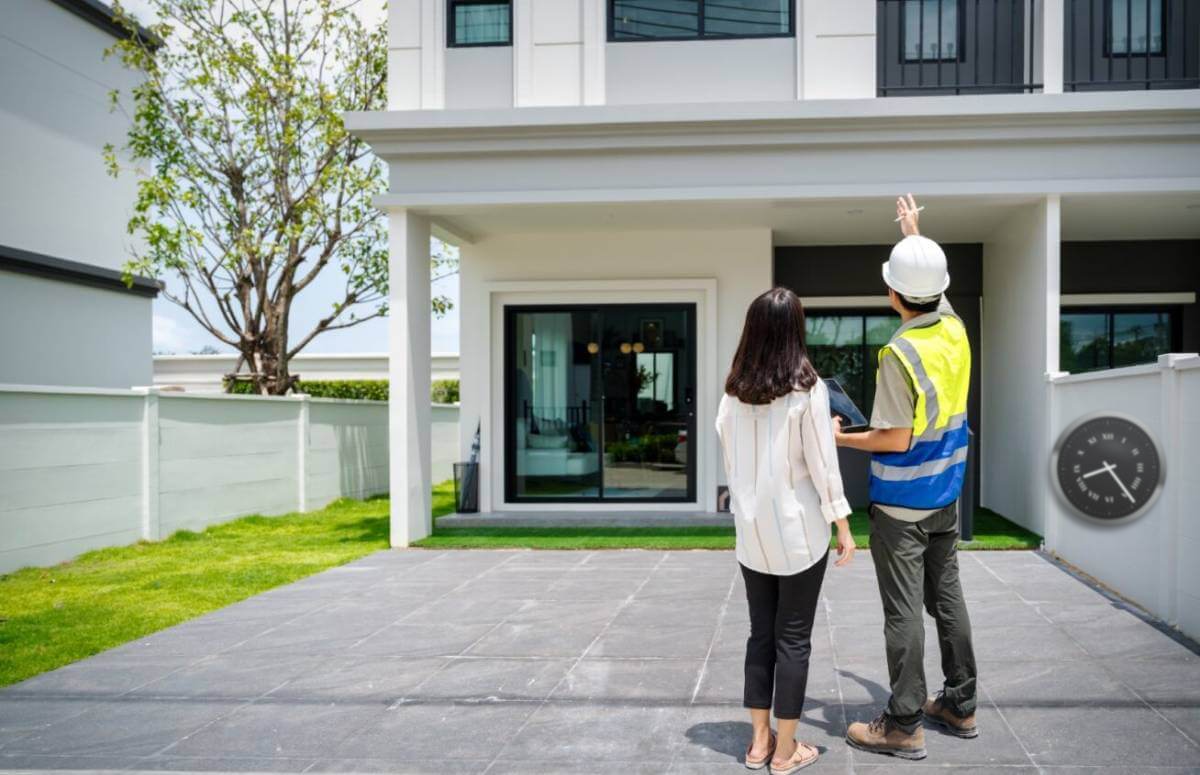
8:24
